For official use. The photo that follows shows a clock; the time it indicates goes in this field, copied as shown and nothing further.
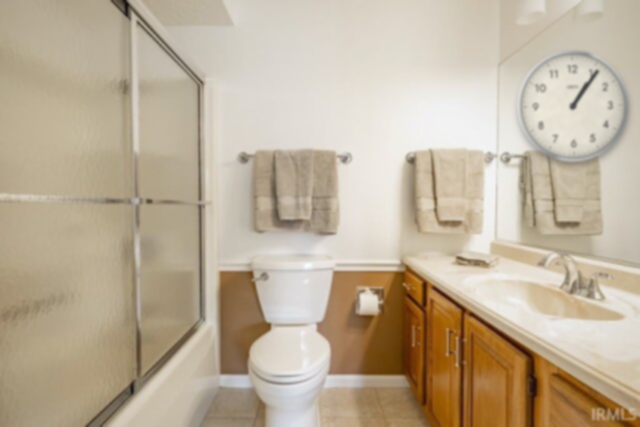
1:06
